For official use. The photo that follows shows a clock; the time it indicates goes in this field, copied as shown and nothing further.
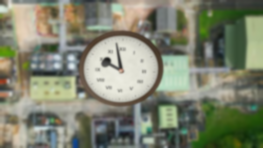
9:58
